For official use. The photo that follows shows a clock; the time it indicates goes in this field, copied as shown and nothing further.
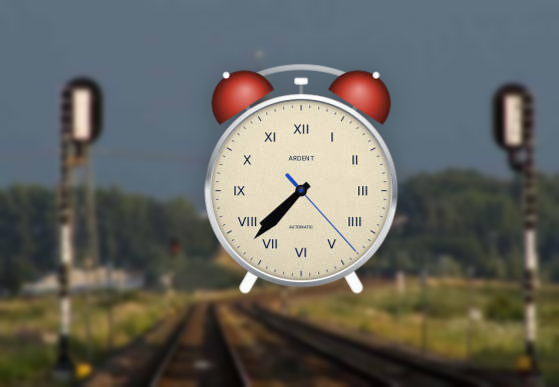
7:37:23
